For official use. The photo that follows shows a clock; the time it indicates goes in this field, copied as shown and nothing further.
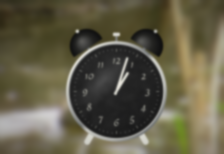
1:03
